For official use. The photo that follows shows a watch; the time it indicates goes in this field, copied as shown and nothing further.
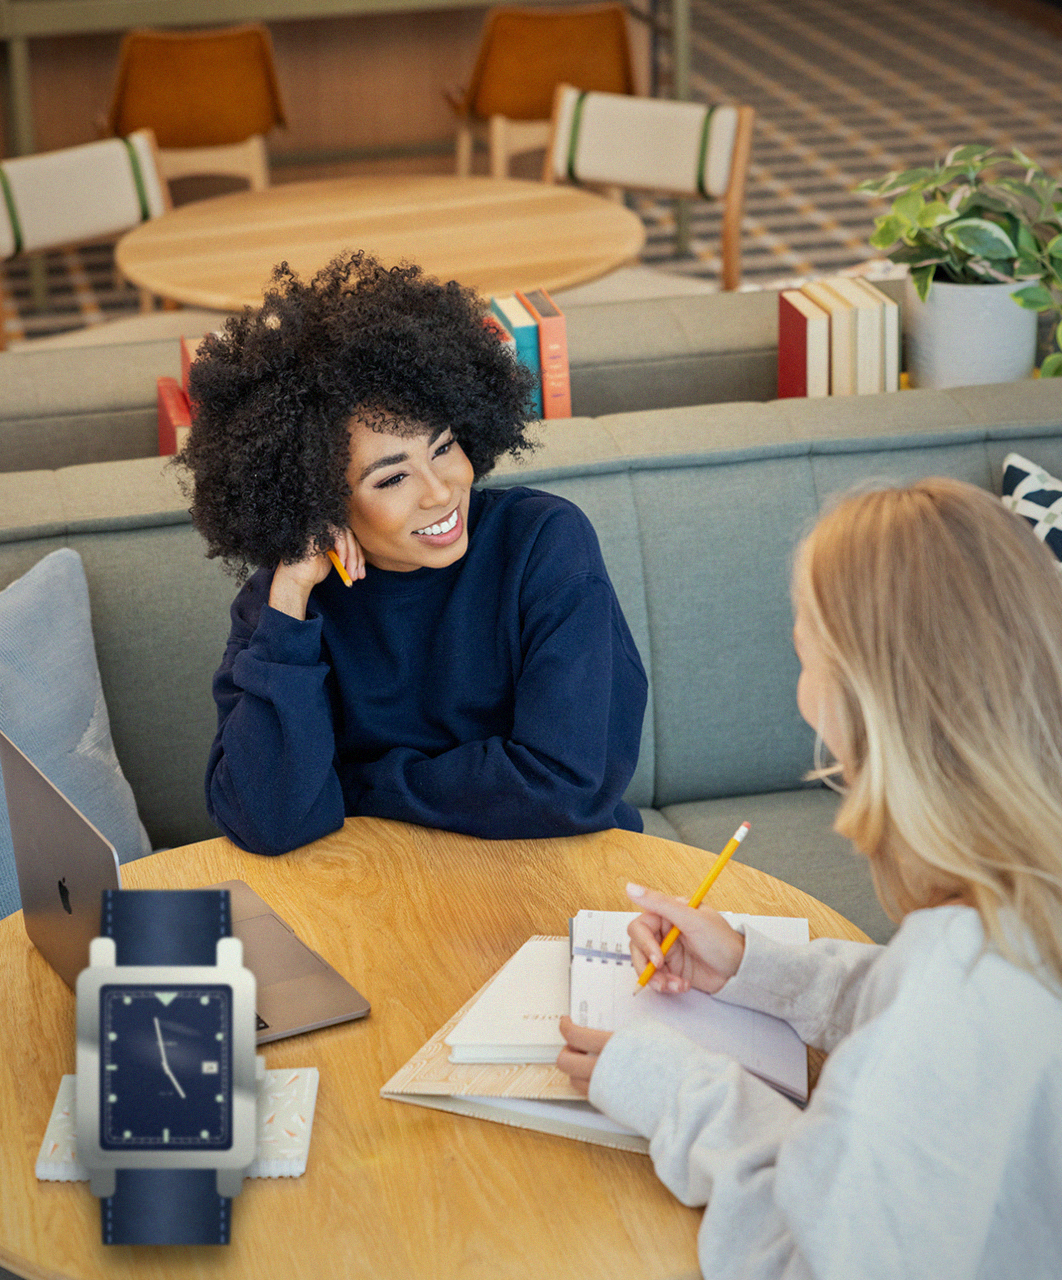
4:58
